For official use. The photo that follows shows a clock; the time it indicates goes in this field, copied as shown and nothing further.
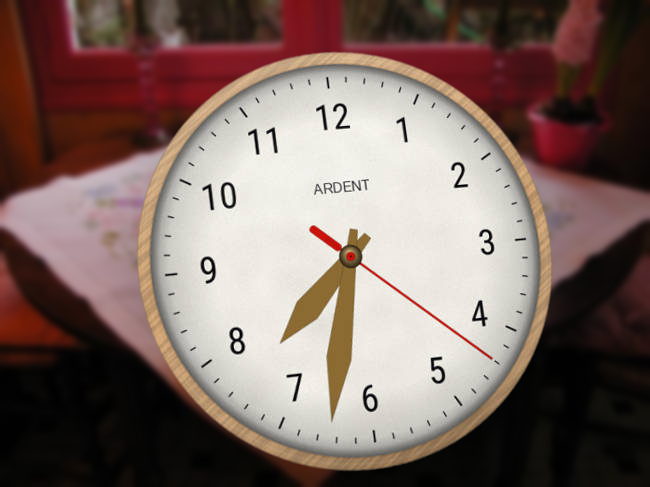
7:32:22
